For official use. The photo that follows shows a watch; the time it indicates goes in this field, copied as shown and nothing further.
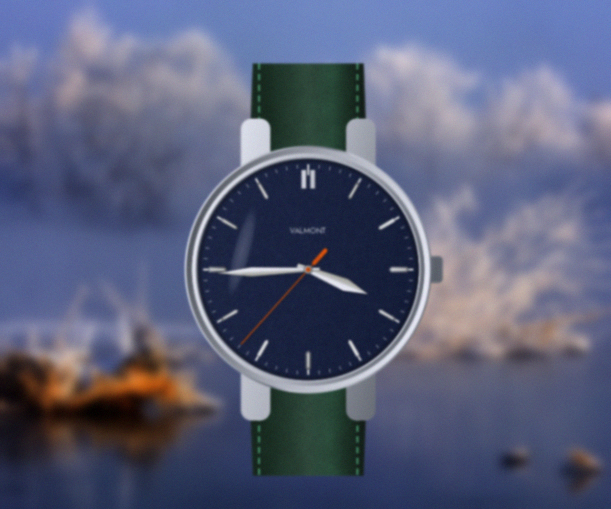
3:44:37
